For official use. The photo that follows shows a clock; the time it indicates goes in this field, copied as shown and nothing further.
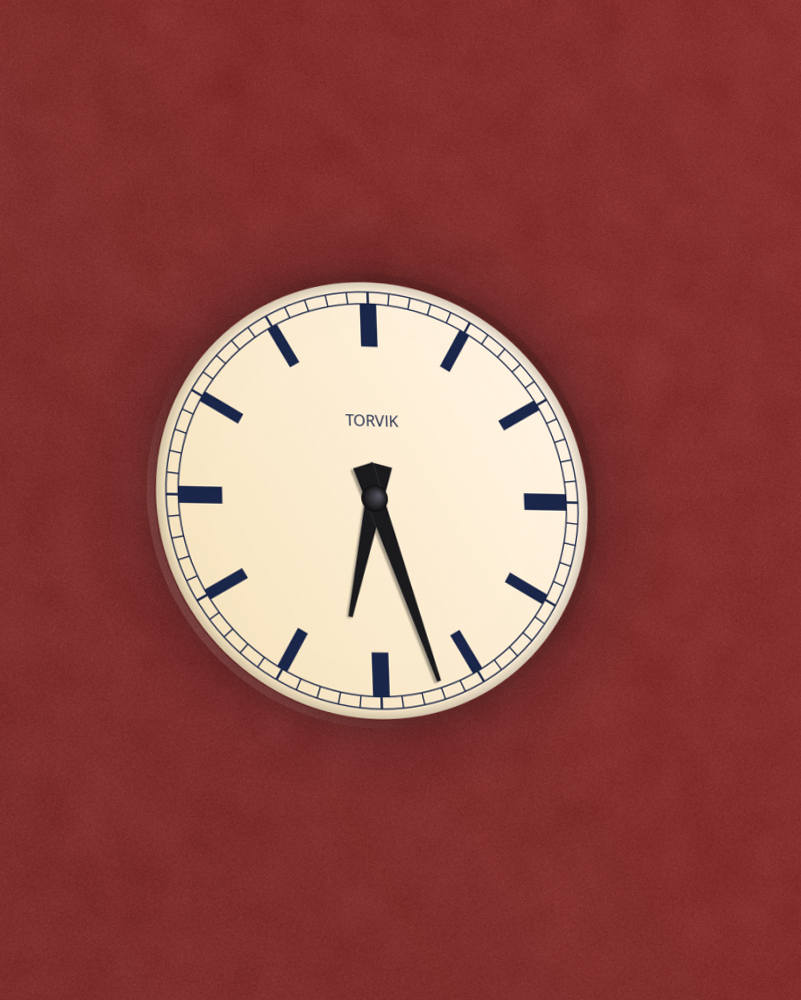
6:27
